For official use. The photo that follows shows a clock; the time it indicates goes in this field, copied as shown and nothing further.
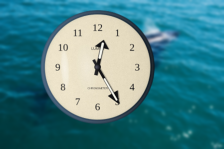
12:25
